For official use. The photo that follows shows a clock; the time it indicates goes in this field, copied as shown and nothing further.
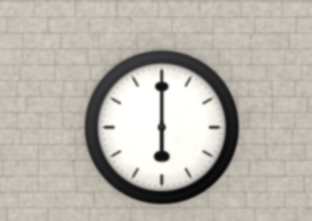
6:00
